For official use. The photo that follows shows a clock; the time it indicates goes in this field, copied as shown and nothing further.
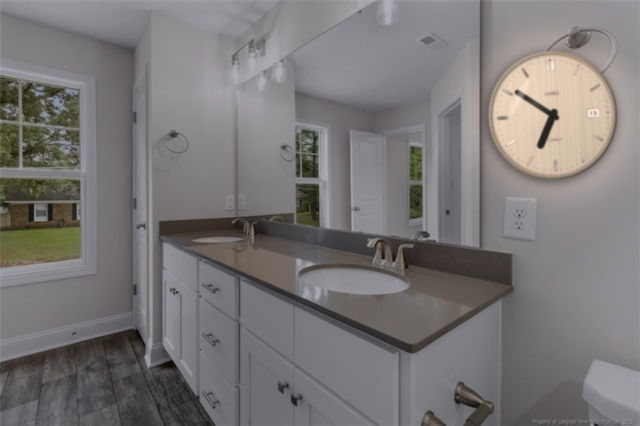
6:51
